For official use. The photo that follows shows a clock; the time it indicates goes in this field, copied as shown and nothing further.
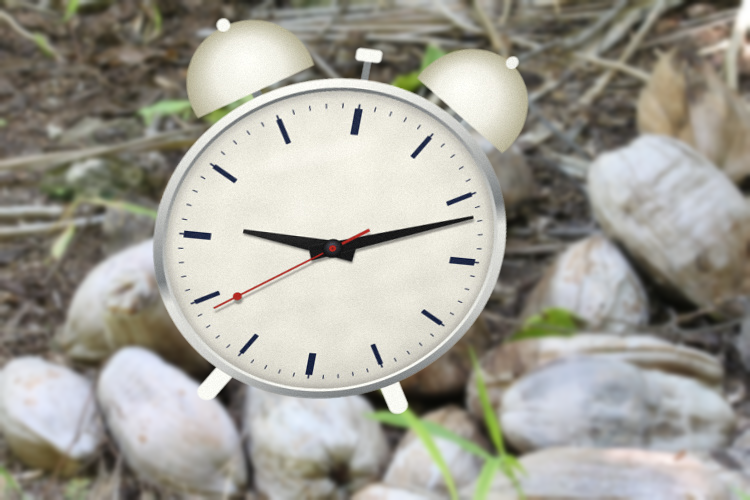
9:11:39
